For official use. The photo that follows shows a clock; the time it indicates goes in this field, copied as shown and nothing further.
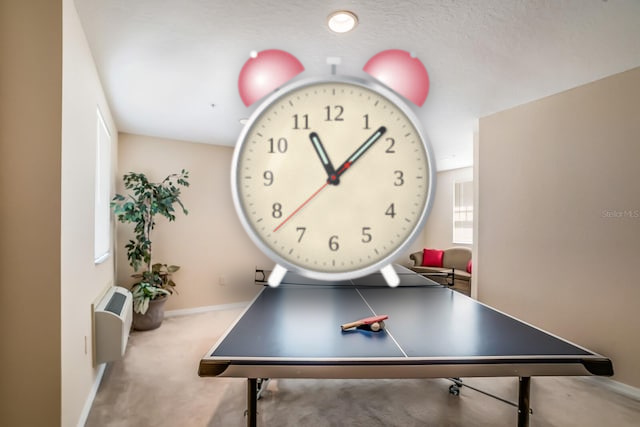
11:07:38
